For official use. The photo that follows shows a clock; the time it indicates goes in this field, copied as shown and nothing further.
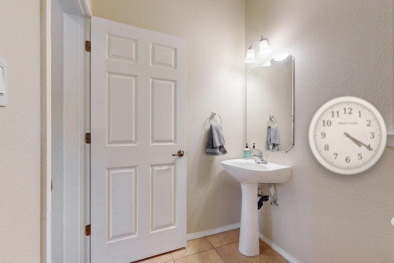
4:20
